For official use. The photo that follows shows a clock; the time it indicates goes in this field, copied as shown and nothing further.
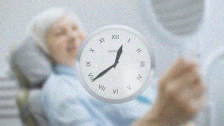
12:39
